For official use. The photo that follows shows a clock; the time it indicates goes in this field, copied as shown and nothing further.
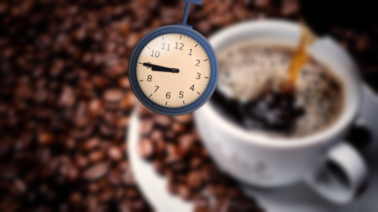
8:45
